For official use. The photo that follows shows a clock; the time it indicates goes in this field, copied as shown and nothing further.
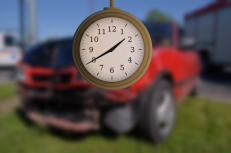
1:40
